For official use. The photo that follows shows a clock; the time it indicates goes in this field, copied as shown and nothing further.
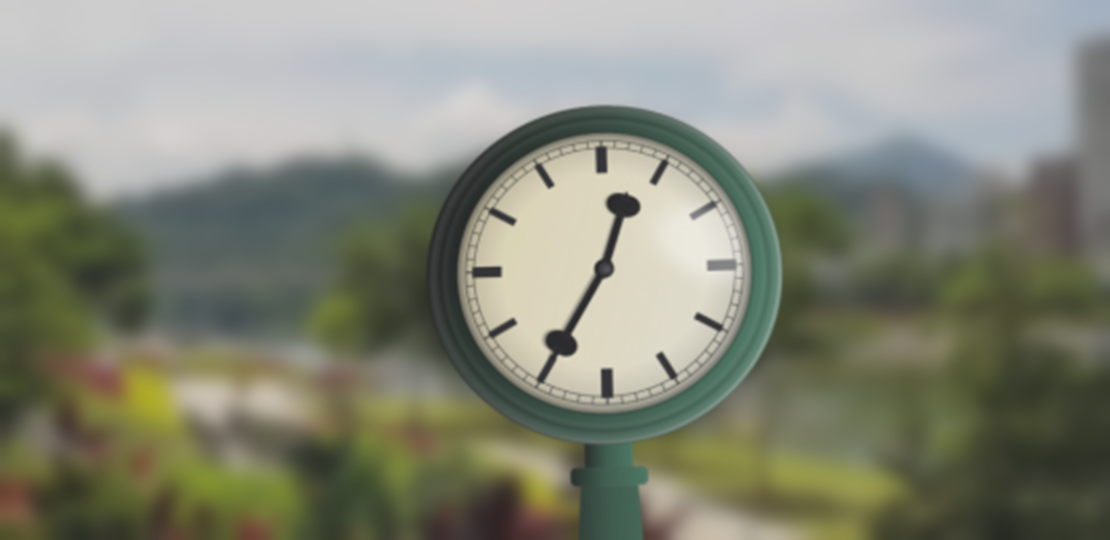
12:35
